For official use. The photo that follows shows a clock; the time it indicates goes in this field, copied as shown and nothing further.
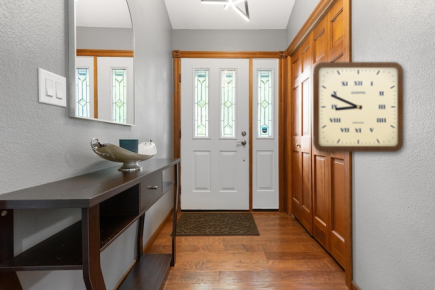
8:49
